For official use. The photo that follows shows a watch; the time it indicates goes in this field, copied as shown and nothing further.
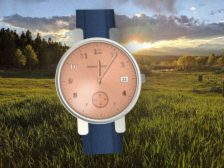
12:06
